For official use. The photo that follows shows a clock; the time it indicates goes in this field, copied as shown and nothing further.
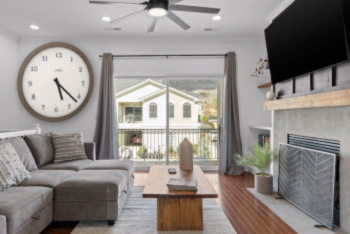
5:22
